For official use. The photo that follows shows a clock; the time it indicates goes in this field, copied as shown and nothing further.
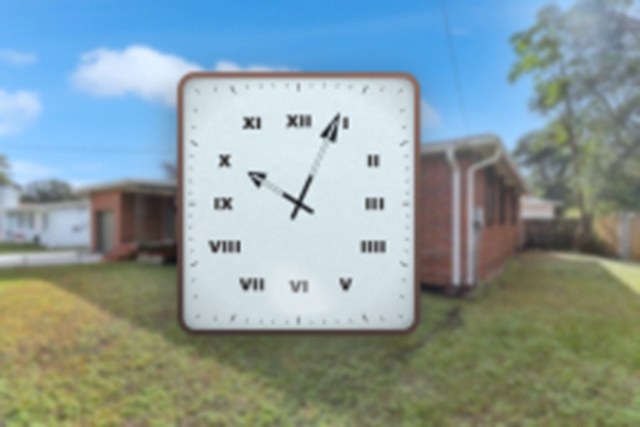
10:04
